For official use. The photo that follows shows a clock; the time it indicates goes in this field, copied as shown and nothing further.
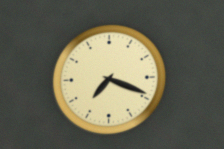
7:19
